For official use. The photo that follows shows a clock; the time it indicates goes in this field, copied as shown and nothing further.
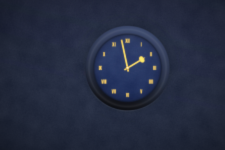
1:58
